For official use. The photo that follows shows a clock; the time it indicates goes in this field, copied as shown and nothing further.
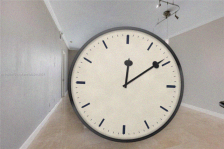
12:09
